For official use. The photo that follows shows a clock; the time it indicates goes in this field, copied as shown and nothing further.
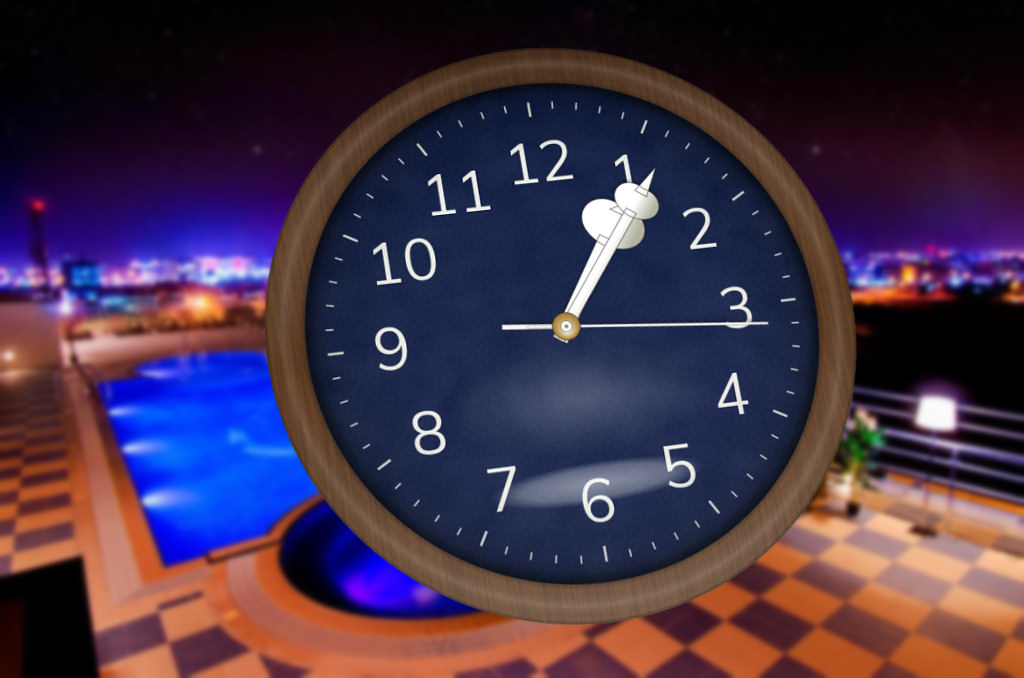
1:06:16
